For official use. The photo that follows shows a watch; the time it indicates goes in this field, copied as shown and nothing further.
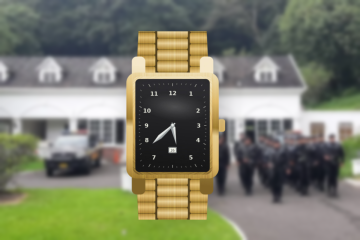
5:38
